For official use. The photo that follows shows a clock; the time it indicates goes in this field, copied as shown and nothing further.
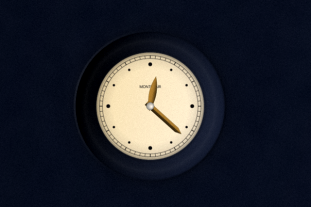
12:22
